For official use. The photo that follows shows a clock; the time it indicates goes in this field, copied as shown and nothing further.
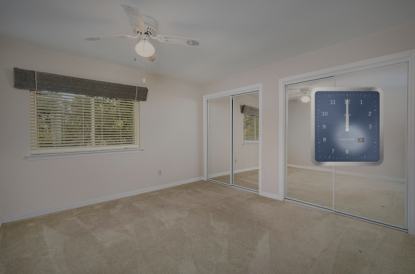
12:00
